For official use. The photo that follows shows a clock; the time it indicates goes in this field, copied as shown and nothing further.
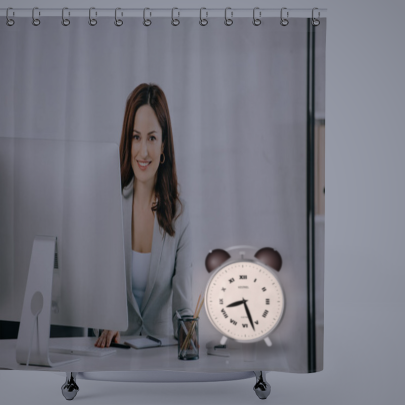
8:27
